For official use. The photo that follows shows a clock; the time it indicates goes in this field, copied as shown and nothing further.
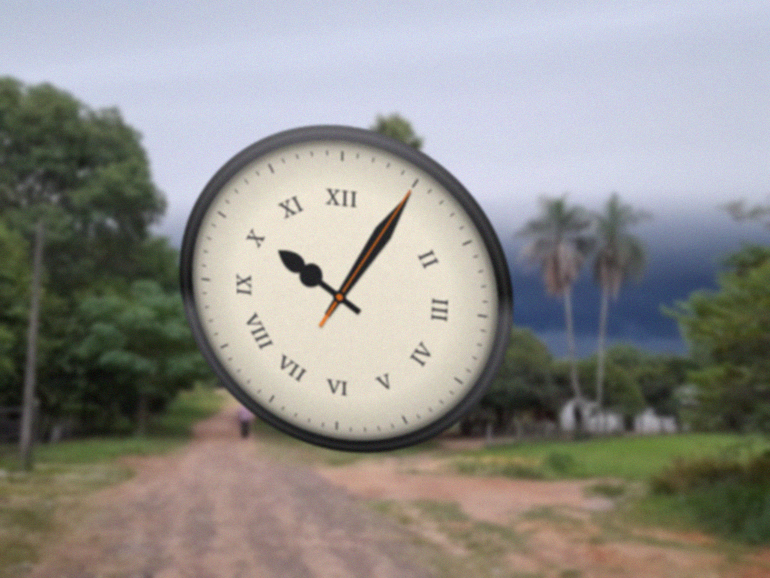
10:05:05
